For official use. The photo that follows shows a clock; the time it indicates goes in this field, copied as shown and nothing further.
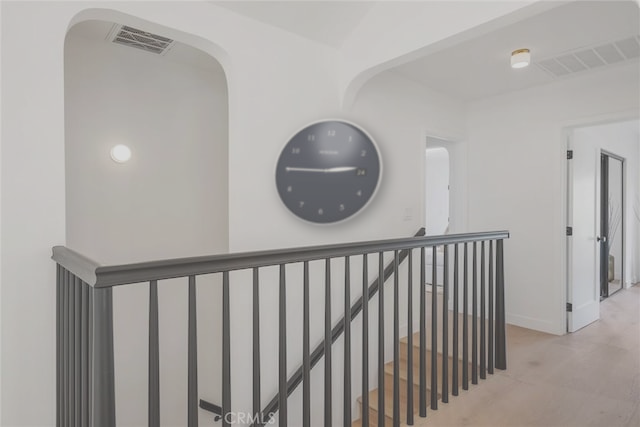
2:45
